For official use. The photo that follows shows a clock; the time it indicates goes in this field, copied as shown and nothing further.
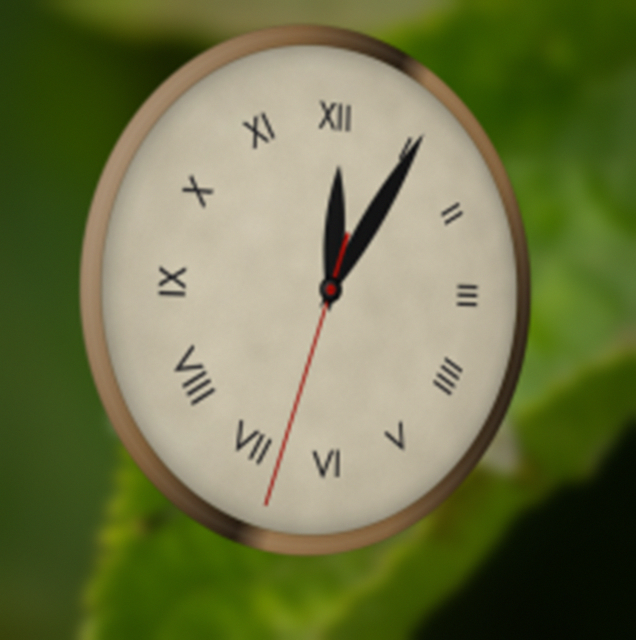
12:05:33
